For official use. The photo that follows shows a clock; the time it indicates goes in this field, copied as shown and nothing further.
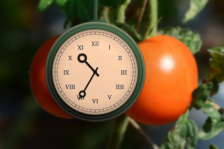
10:35
